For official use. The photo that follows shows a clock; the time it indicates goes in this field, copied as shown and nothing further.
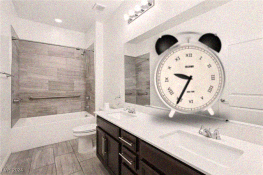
9:35
